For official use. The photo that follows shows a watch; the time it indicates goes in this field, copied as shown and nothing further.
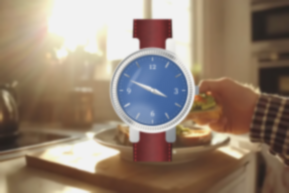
3:49
